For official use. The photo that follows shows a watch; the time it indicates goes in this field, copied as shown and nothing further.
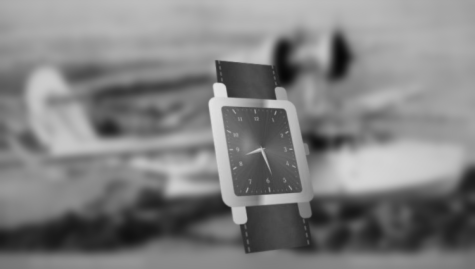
8:28
